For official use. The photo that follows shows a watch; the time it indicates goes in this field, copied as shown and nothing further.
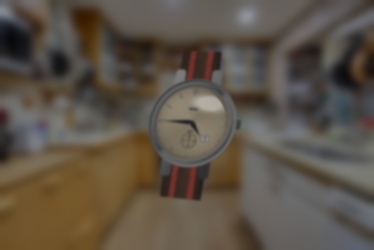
4:45
